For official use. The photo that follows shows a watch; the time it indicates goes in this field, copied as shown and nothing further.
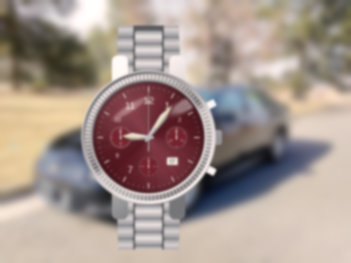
9:06
